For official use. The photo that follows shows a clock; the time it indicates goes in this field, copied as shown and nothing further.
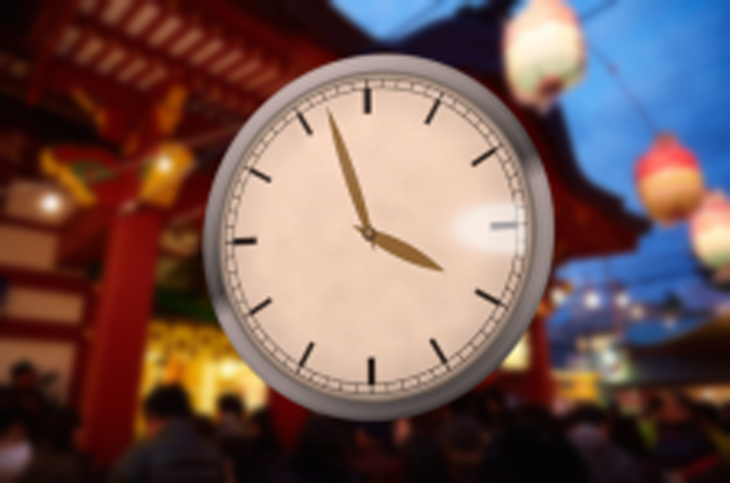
3:57
